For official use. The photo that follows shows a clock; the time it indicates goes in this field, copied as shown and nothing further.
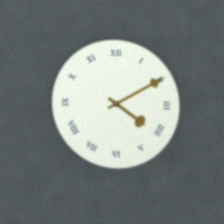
4:10
